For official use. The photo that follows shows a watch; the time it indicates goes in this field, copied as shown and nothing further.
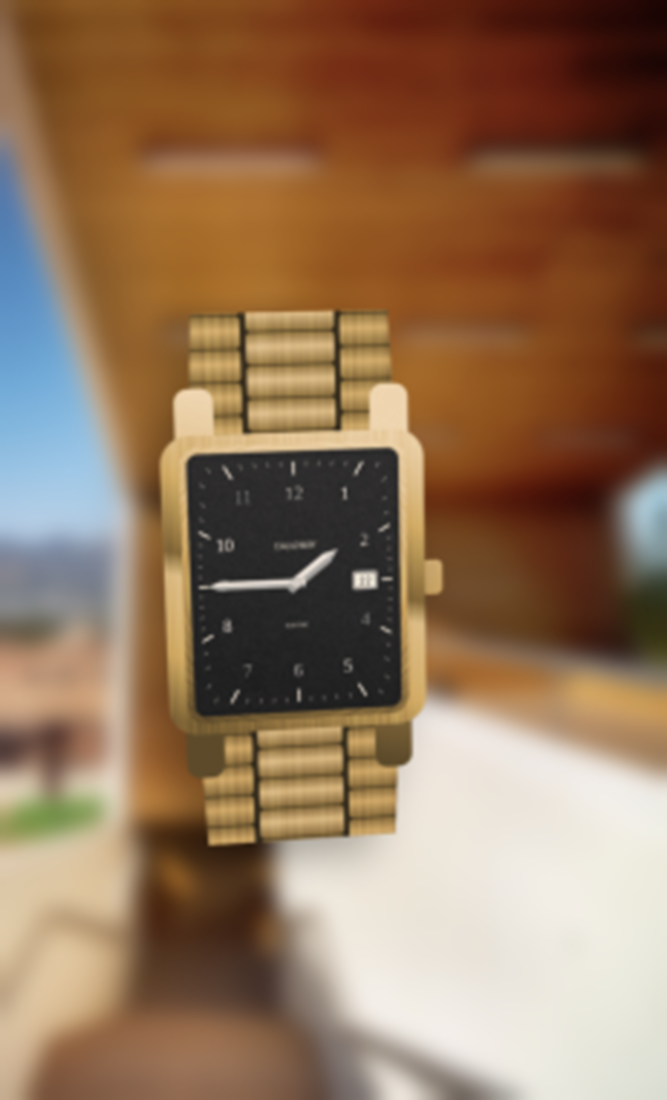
1:45
